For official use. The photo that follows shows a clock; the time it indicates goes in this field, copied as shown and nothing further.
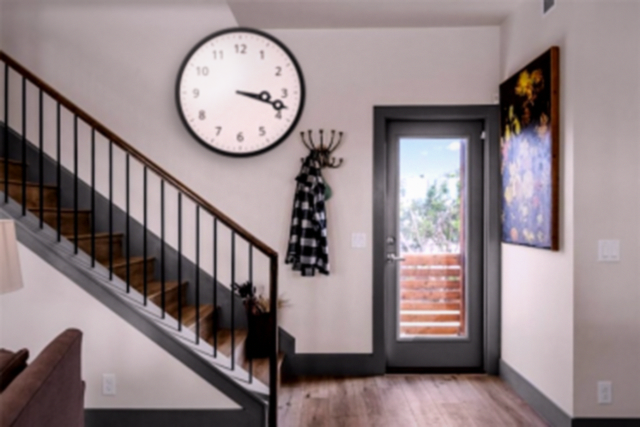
3:18
